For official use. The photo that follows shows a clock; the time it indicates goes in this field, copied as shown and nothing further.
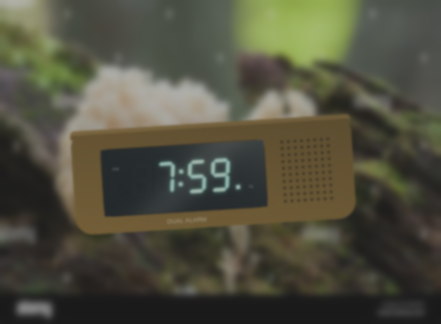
7:59
